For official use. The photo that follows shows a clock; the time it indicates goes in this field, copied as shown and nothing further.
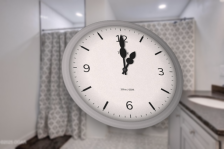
1:00
